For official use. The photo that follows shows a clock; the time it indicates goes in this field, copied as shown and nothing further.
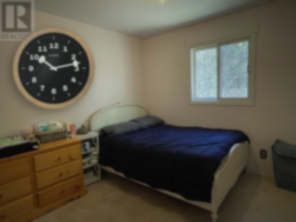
10:13
